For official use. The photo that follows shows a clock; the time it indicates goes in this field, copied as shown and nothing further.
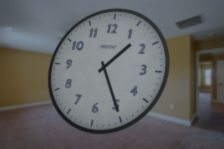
1:25
